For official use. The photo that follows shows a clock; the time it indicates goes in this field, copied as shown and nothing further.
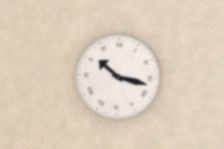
10:17
